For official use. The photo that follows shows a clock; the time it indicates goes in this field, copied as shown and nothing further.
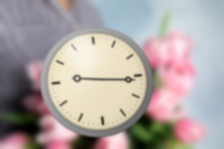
9:16
